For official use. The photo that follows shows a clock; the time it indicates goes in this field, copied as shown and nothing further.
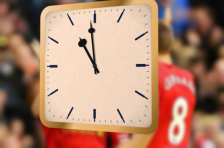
10:59
